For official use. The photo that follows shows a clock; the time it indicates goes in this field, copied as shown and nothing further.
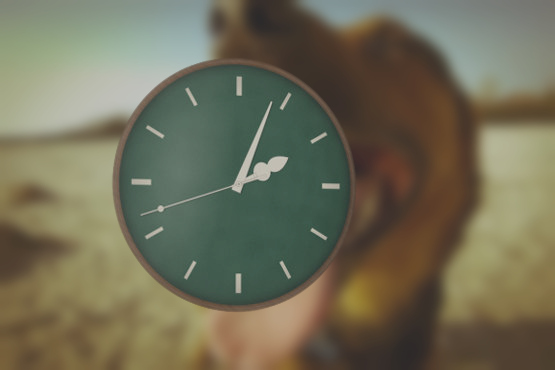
2:03:42
